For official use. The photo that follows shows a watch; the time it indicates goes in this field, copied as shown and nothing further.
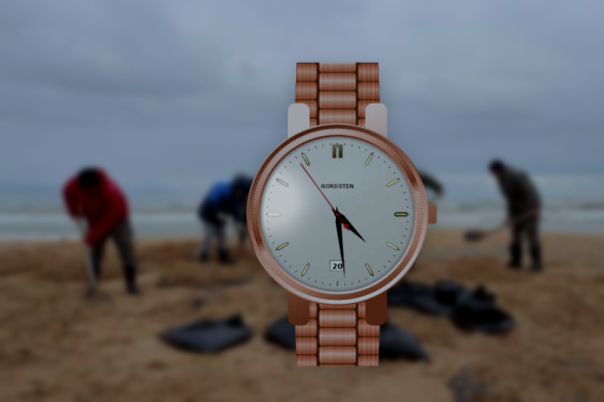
4:28:54
